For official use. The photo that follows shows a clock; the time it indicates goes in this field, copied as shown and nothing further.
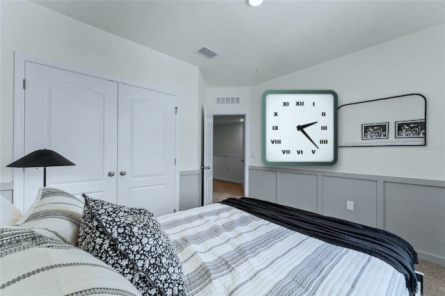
2:23
